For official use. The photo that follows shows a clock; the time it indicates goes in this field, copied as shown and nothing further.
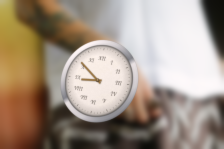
8:51
